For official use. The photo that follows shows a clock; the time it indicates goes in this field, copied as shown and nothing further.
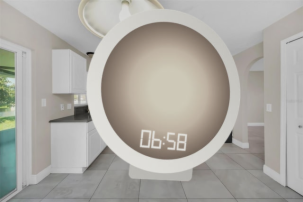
6:58
